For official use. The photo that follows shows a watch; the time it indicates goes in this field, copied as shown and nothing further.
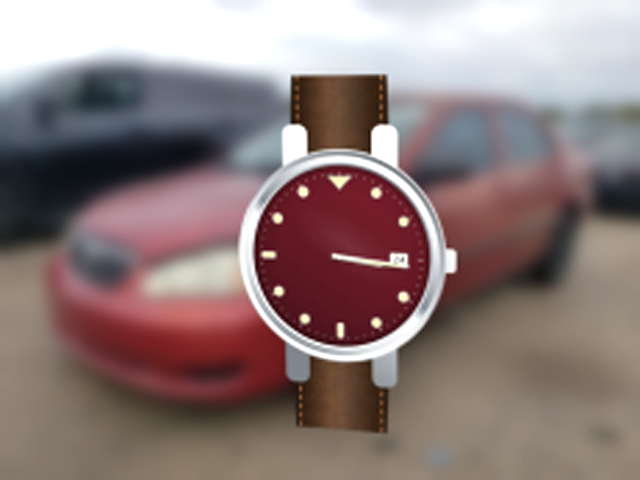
3:16
